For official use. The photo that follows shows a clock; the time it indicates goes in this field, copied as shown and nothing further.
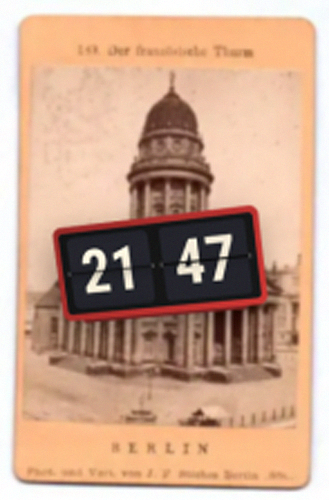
21:47
